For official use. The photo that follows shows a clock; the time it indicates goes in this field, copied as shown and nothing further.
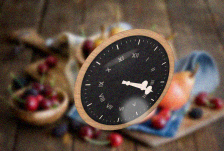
3:18
